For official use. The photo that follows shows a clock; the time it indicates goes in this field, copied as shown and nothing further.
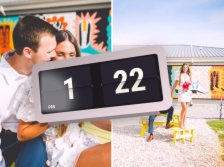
1:22
